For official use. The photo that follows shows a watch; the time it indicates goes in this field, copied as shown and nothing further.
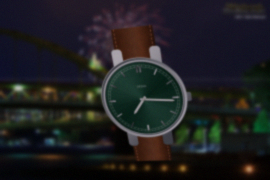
7:16
